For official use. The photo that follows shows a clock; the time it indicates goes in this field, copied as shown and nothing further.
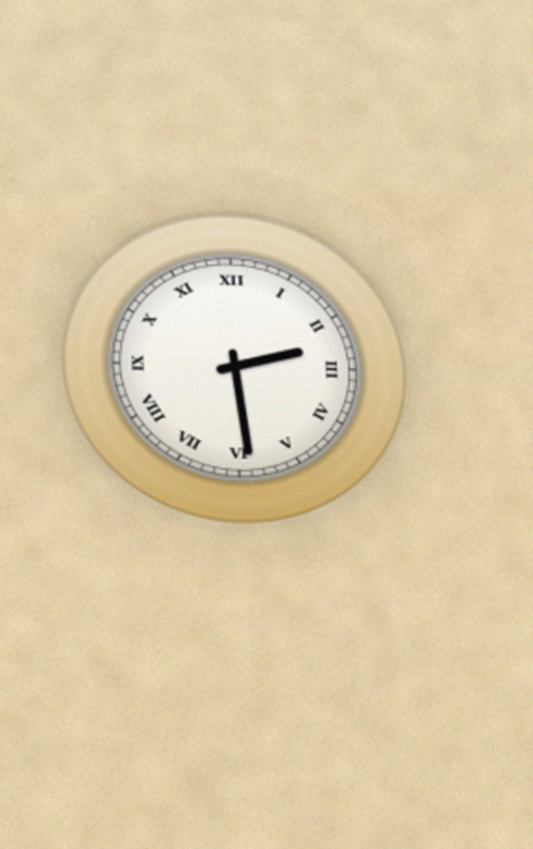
2:29
